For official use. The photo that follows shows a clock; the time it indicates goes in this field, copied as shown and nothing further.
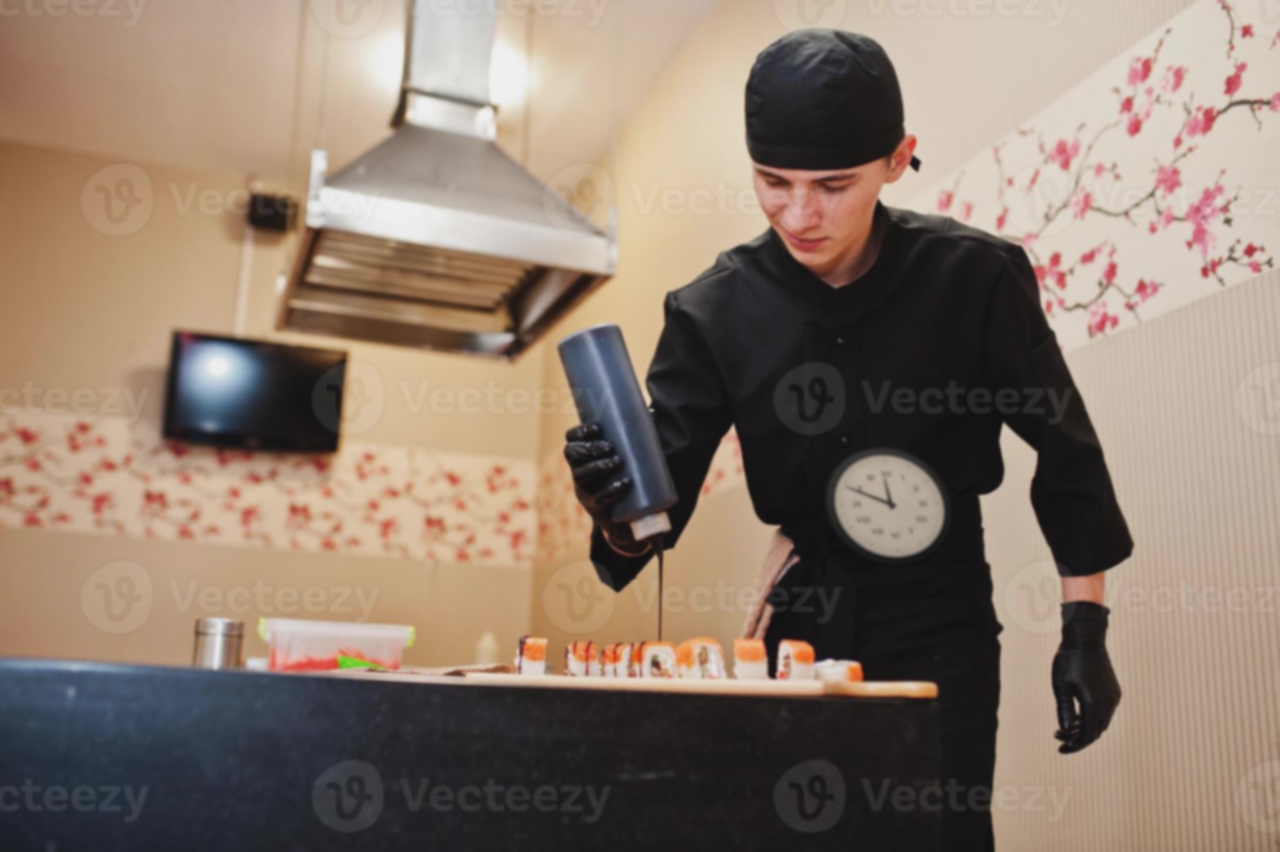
11:49
